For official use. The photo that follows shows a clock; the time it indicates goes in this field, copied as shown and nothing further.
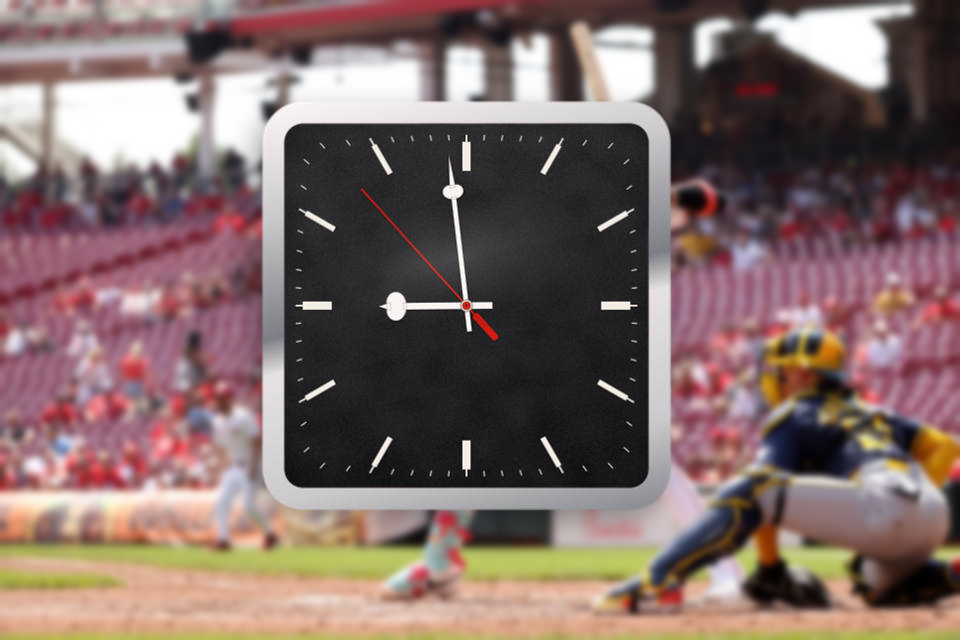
8:58:53
